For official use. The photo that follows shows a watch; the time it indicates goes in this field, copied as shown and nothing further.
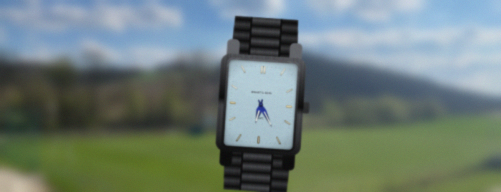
6:25
